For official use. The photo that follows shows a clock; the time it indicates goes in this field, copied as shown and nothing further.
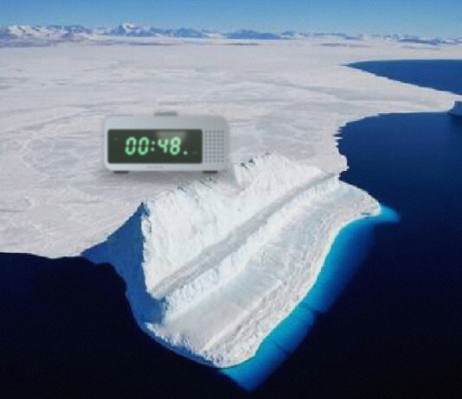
0:48
